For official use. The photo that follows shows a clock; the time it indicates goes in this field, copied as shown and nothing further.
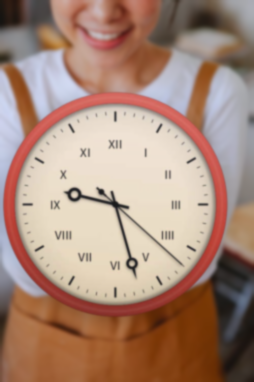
9:27:22
